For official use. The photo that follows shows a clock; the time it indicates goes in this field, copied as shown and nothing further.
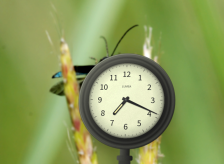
7:19
